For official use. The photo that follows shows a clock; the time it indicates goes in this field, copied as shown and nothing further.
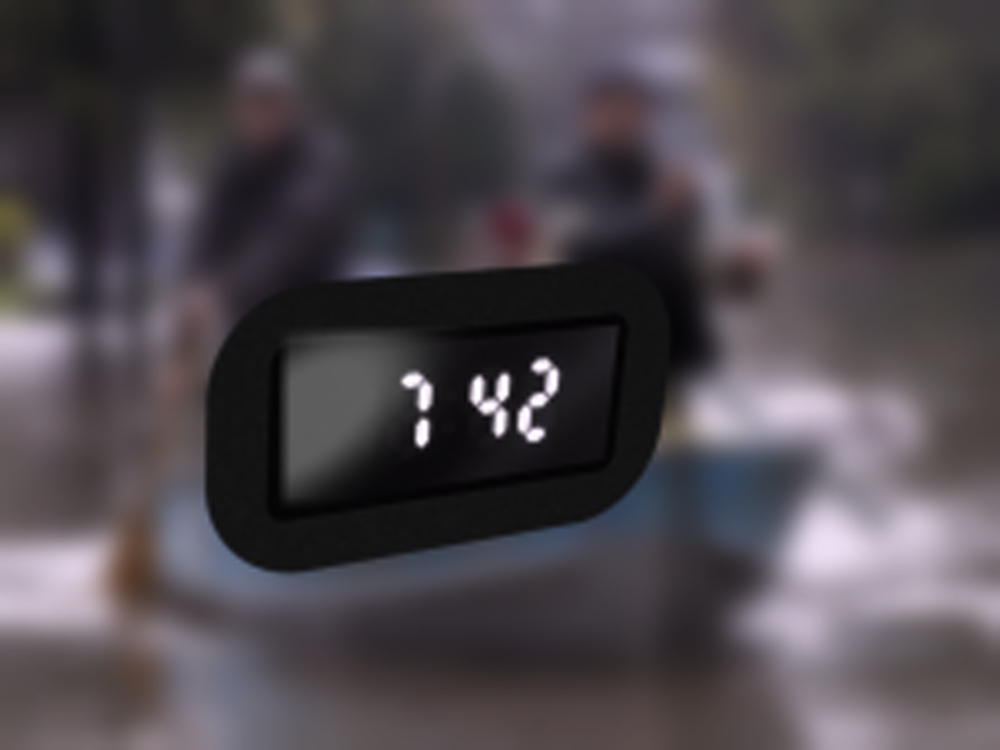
7:42
